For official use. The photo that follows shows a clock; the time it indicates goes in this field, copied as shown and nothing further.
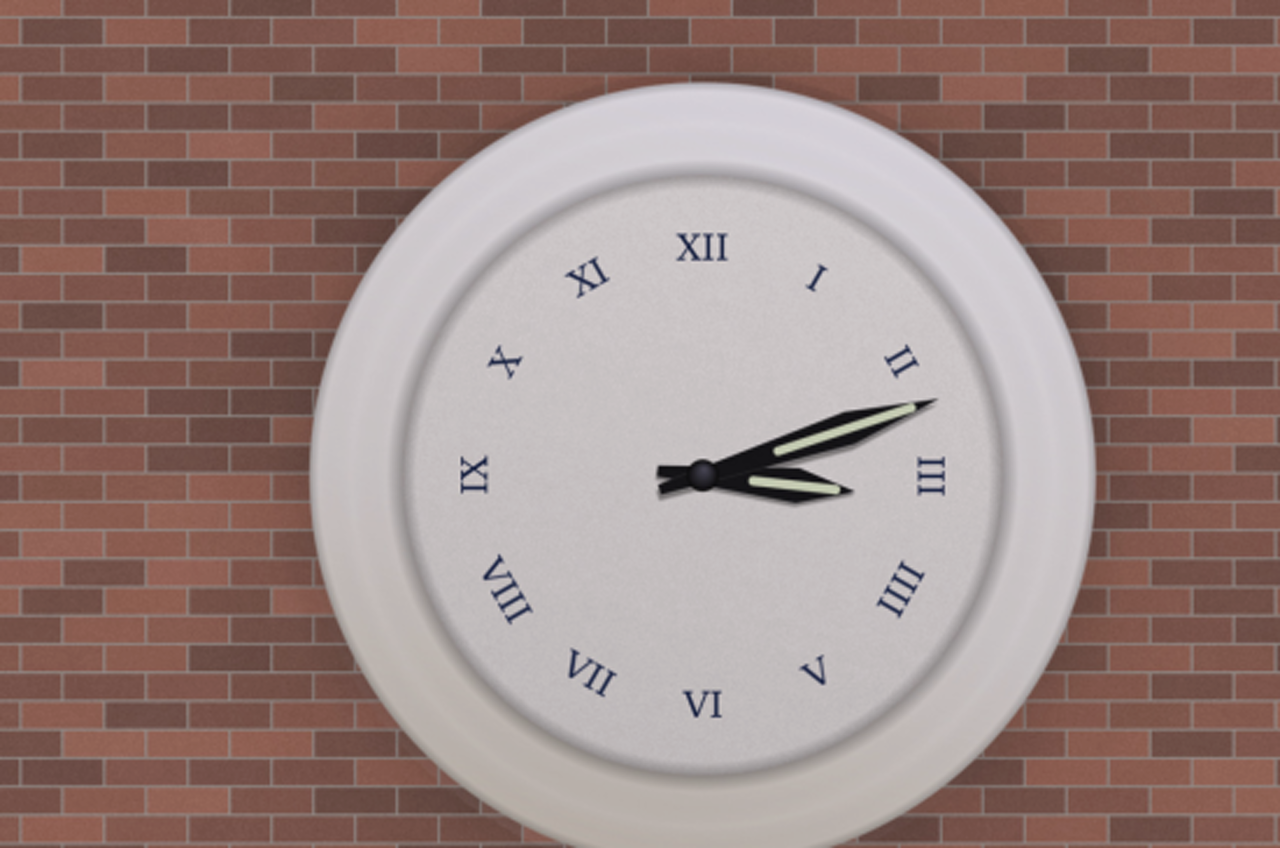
3:12
